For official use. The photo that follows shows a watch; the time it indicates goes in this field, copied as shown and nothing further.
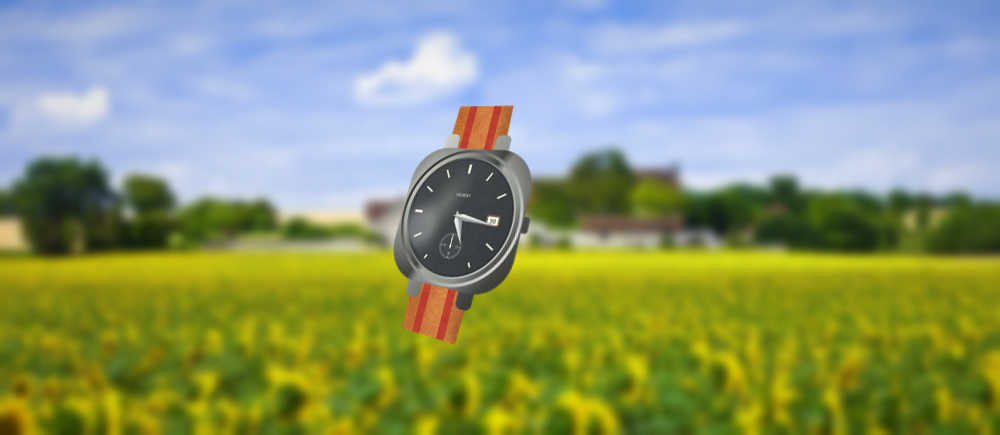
5:16
